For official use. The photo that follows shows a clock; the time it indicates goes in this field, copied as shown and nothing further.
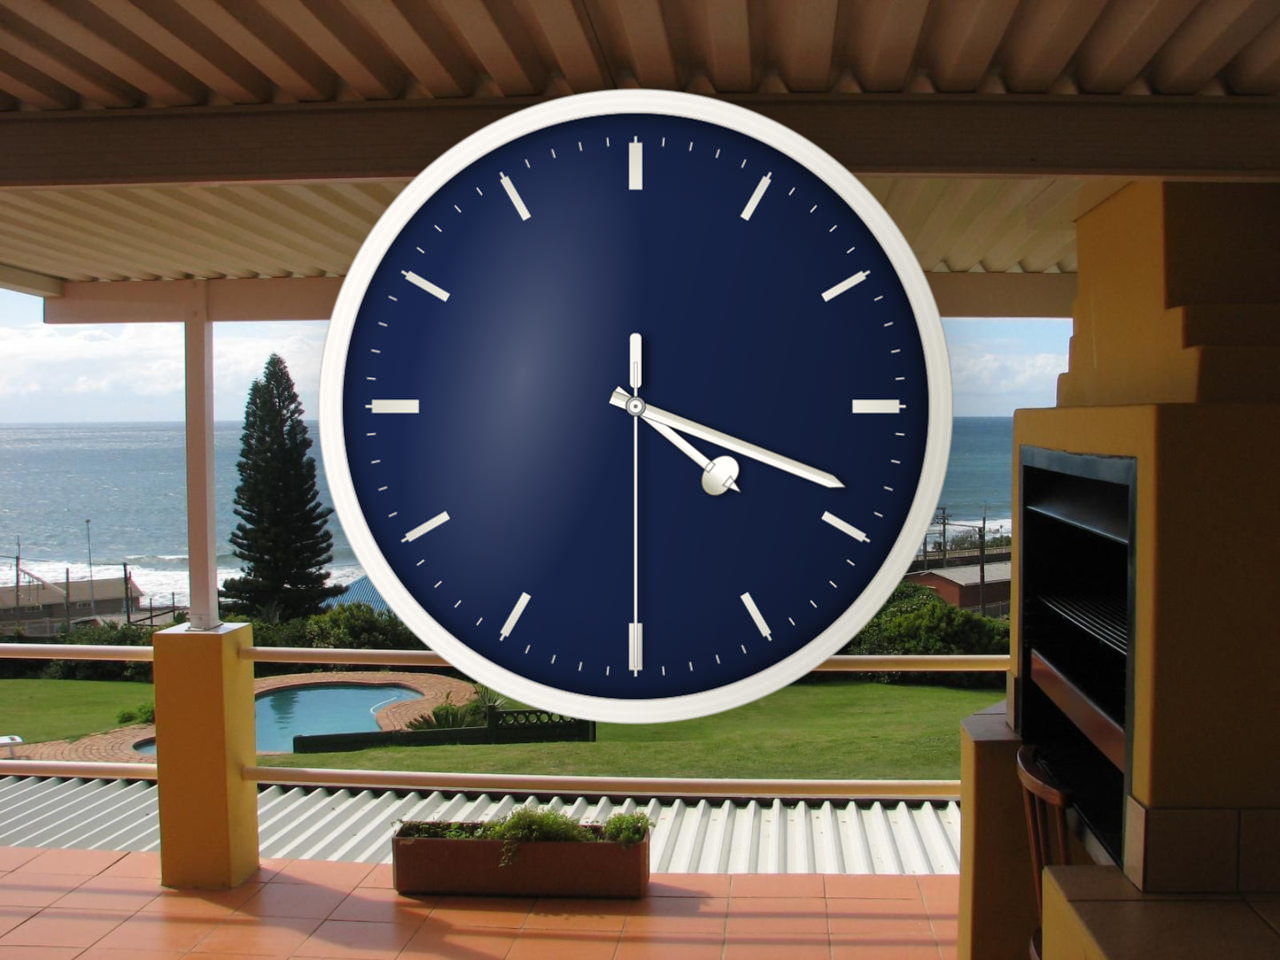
4:18:30
